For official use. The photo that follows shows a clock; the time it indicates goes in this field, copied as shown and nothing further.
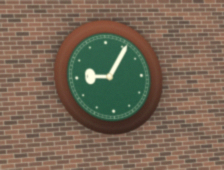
9:06
